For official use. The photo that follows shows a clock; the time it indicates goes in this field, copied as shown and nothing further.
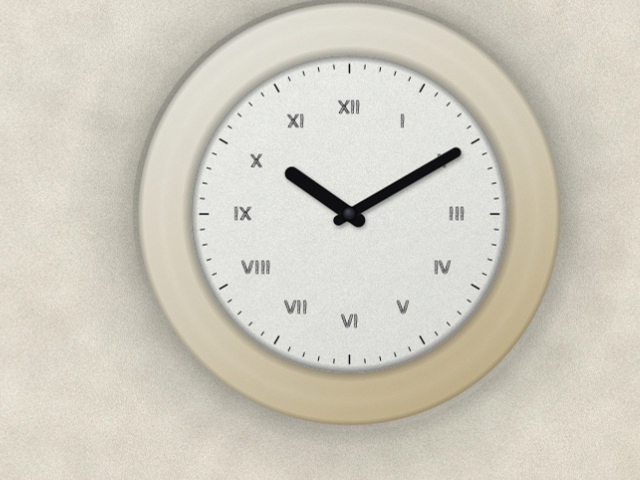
10:10
